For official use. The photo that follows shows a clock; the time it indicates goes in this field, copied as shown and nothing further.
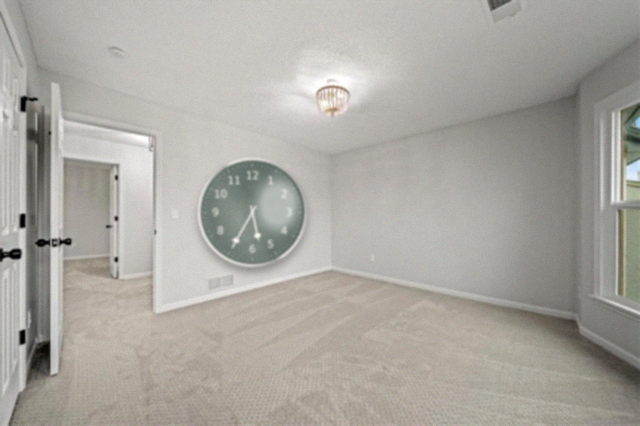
5:35
